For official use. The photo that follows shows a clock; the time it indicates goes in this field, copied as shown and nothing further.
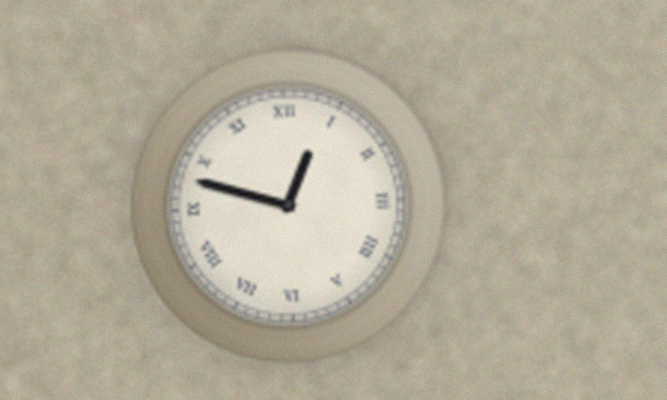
12:48
